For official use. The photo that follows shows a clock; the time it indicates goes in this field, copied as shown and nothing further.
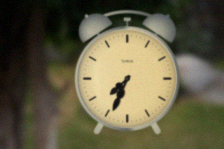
7:34
